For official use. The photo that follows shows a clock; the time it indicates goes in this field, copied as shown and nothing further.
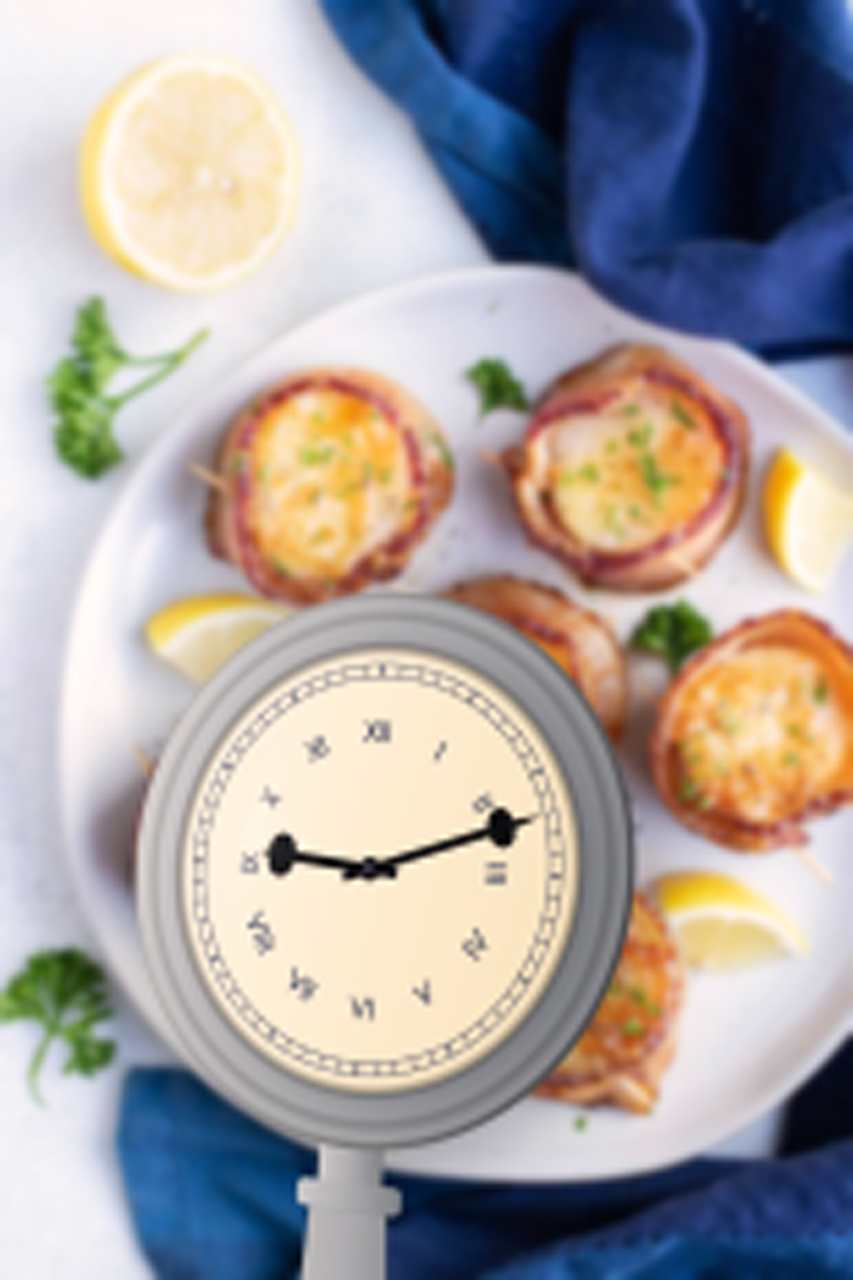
9:12
